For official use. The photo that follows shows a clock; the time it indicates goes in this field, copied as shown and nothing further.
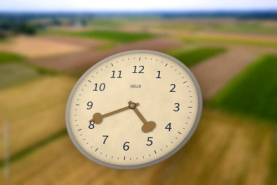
4:41
